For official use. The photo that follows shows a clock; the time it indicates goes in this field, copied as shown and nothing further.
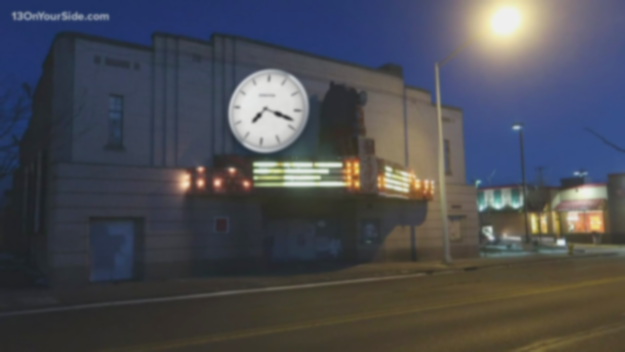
7:18
